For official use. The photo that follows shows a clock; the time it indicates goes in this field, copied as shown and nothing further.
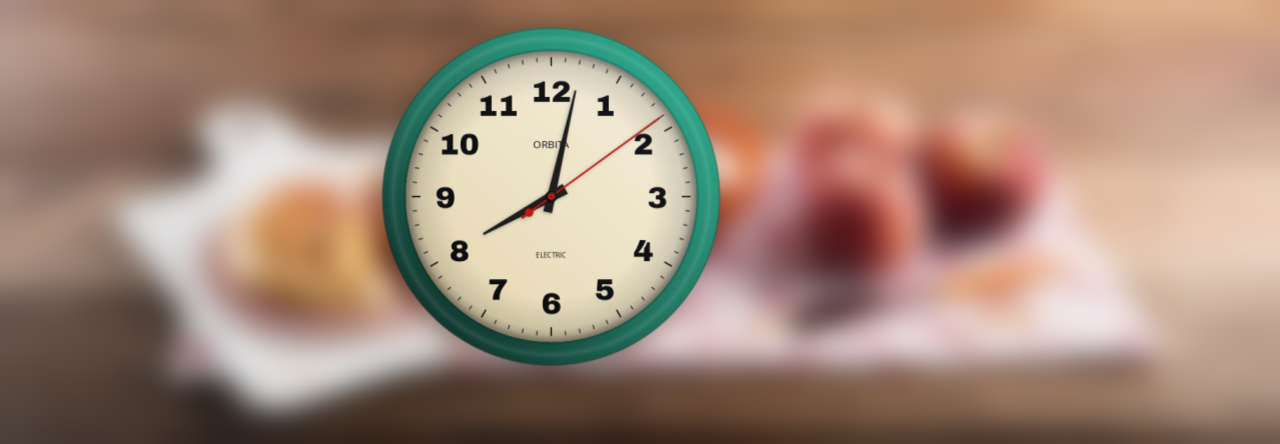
8:02:09
